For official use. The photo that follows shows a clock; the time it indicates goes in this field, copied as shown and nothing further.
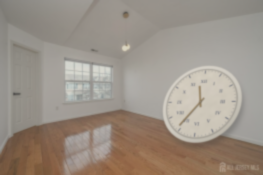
11:36
